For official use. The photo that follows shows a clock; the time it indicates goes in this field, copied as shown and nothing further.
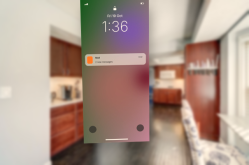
1:36
